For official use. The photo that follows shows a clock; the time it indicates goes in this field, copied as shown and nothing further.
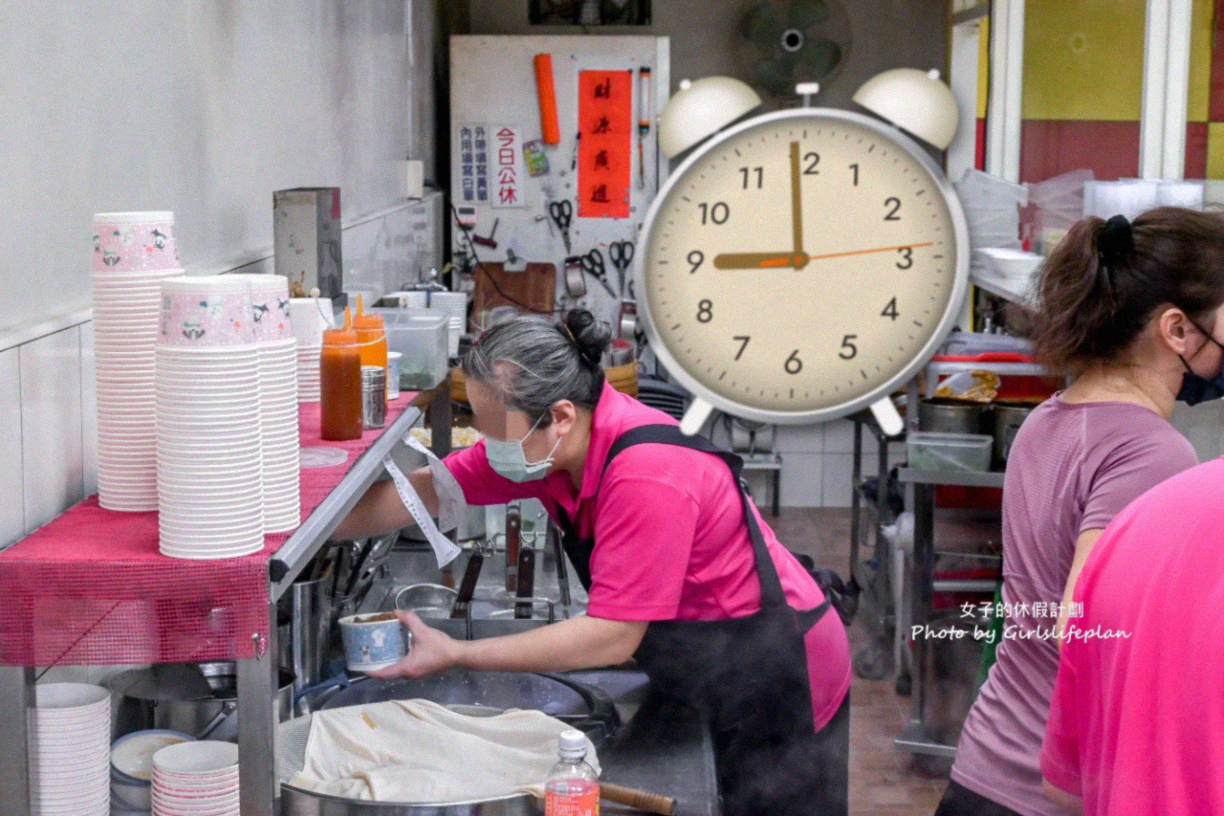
8:59:14
